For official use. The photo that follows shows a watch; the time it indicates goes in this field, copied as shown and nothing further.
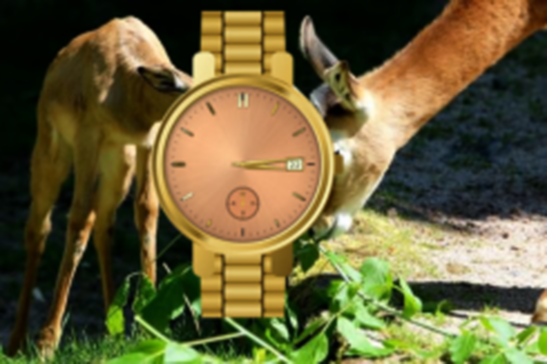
3:14
